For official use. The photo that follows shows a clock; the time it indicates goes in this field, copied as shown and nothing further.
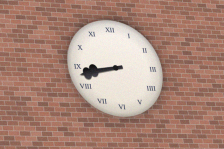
8:43
